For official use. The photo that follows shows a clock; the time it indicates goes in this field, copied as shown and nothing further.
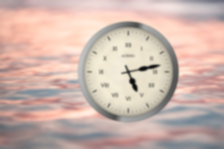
5:13
